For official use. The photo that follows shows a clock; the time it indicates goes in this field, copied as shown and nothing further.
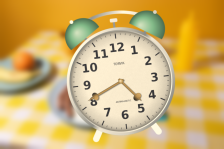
4:41
